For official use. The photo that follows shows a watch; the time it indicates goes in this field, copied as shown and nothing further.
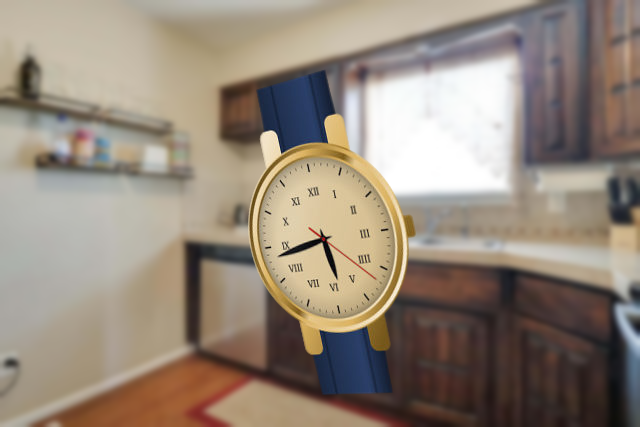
5:43:22
